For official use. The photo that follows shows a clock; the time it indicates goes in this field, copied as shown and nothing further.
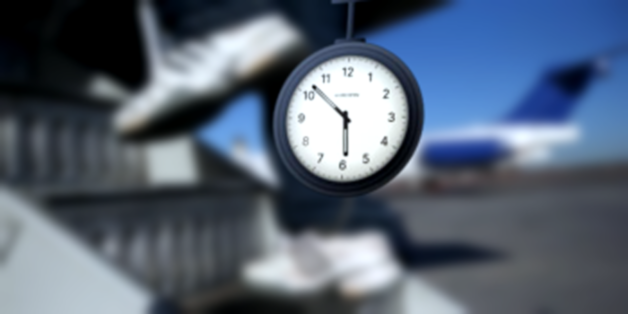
5:52
